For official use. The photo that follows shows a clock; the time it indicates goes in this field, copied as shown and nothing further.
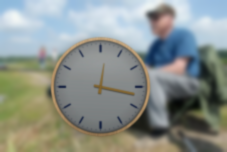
12:17
